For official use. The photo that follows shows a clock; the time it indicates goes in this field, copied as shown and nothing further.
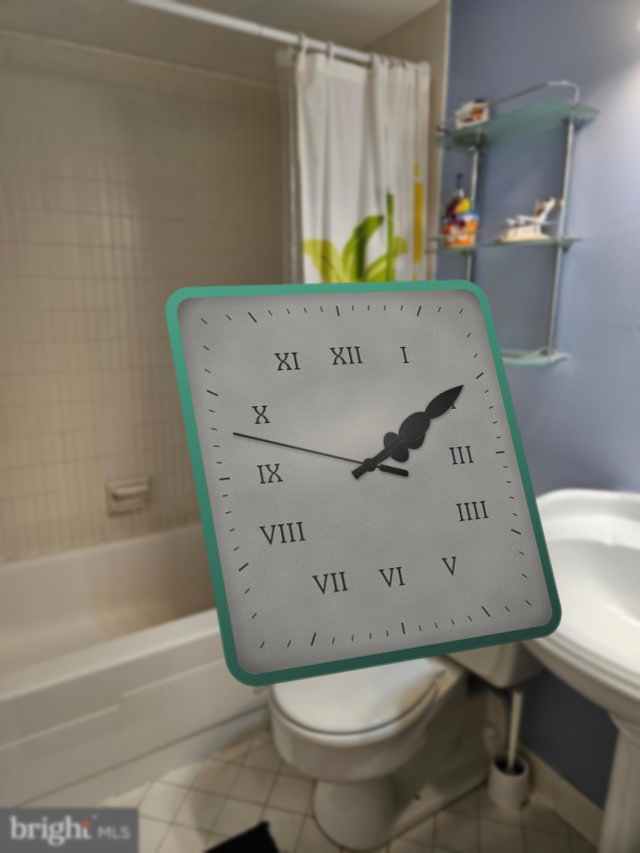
2:09:48
